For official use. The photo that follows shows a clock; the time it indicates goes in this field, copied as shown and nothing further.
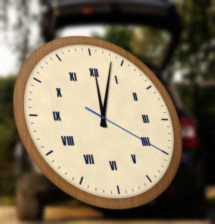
12:03:20
